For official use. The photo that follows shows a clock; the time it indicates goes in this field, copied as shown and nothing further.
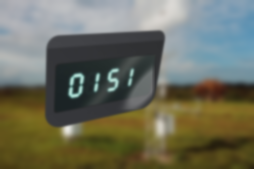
1:51
